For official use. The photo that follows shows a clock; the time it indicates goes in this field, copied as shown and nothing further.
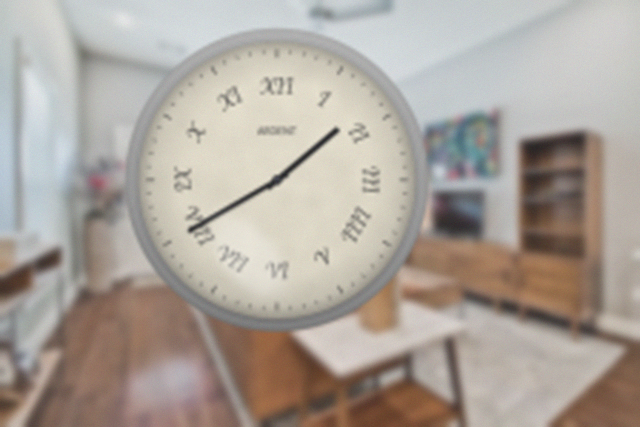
1:40
